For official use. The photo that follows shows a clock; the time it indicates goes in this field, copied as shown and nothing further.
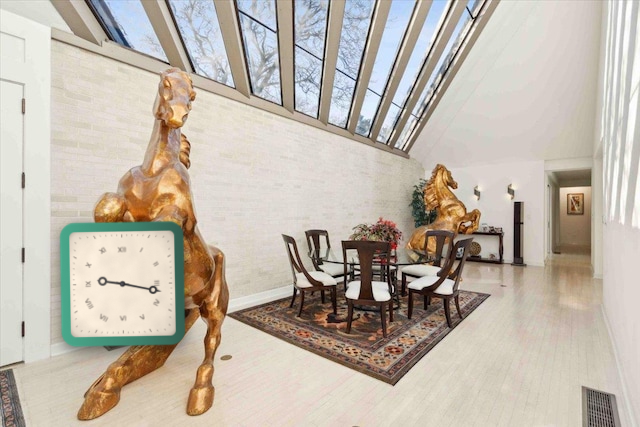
9:17
